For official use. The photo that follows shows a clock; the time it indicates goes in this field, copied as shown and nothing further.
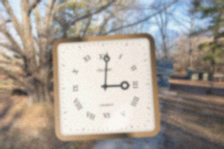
3:01
